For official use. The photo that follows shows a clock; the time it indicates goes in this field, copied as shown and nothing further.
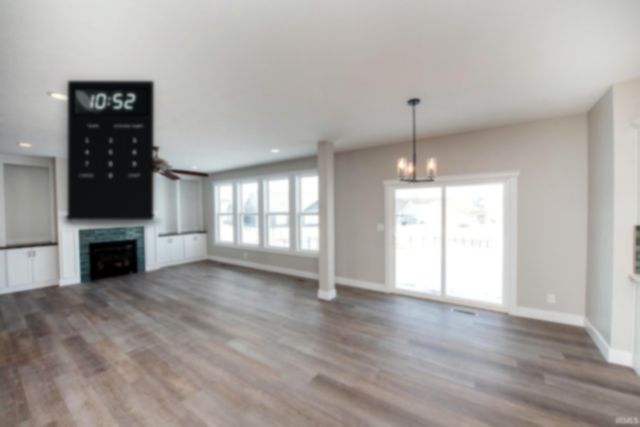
10:52
